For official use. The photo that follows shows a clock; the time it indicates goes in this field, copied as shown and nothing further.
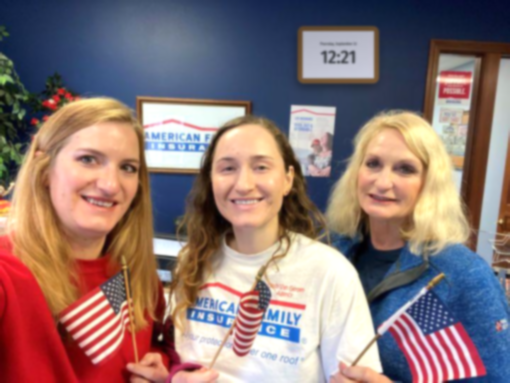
12:21
